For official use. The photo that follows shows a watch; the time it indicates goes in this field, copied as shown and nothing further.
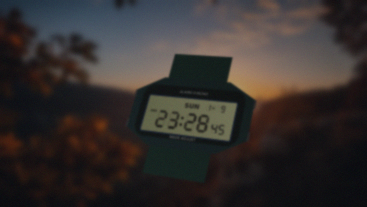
23:28
